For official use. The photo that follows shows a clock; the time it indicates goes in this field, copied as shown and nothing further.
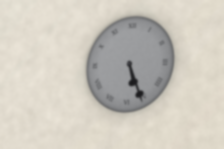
5:26
